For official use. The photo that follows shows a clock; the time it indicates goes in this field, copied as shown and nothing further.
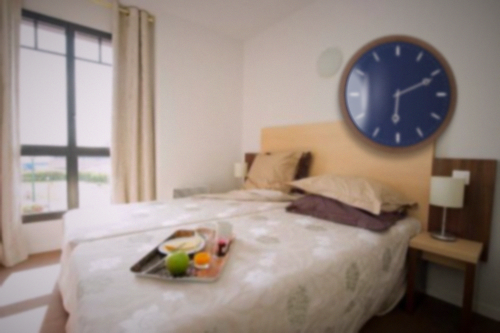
6:11
